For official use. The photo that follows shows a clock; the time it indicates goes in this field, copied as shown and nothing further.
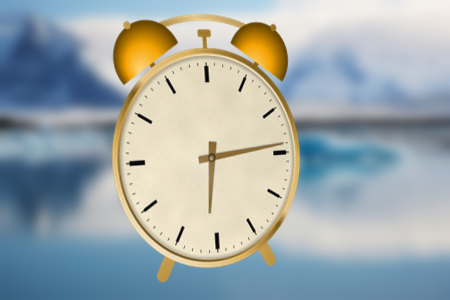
6:14
